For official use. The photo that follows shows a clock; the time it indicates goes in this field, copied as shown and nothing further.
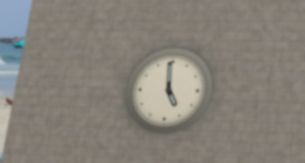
4:59
